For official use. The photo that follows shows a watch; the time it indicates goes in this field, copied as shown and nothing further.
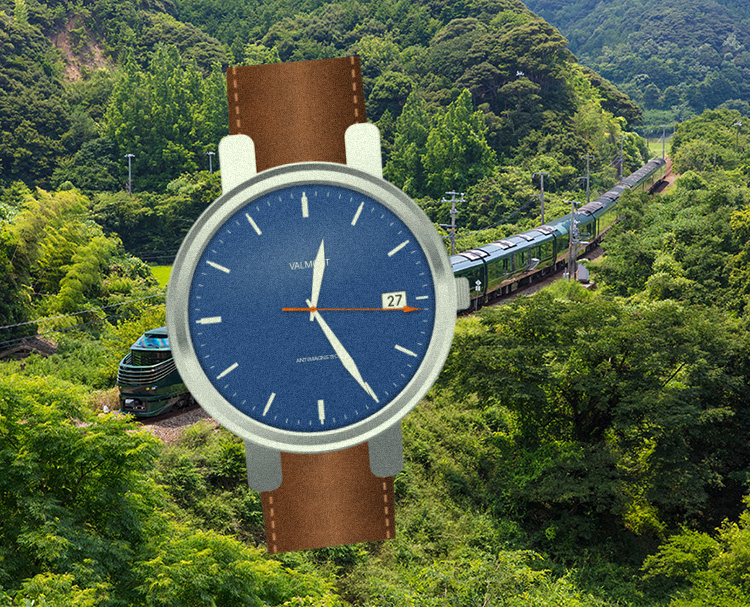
12:25:16
